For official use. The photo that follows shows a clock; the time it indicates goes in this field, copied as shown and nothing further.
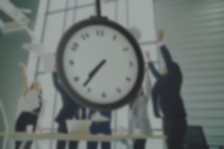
7:37
